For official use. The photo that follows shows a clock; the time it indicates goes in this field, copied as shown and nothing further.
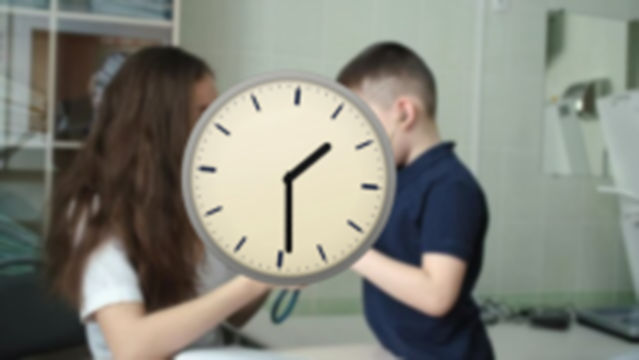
1:29
